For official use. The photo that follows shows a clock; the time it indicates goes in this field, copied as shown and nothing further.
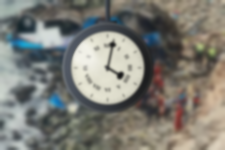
4:02
